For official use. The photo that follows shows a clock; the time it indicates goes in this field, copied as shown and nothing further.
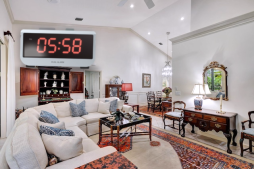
5:58
